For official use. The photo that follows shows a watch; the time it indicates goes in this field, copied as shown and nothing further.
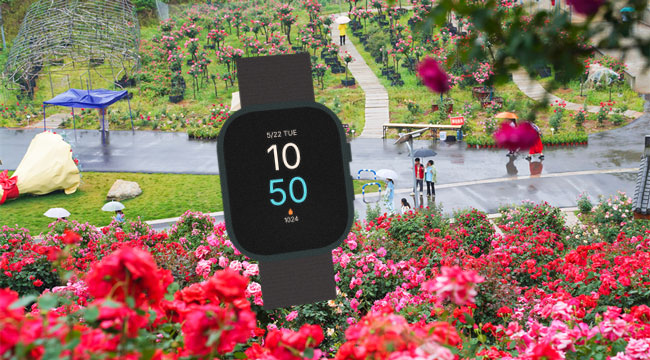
10:50
